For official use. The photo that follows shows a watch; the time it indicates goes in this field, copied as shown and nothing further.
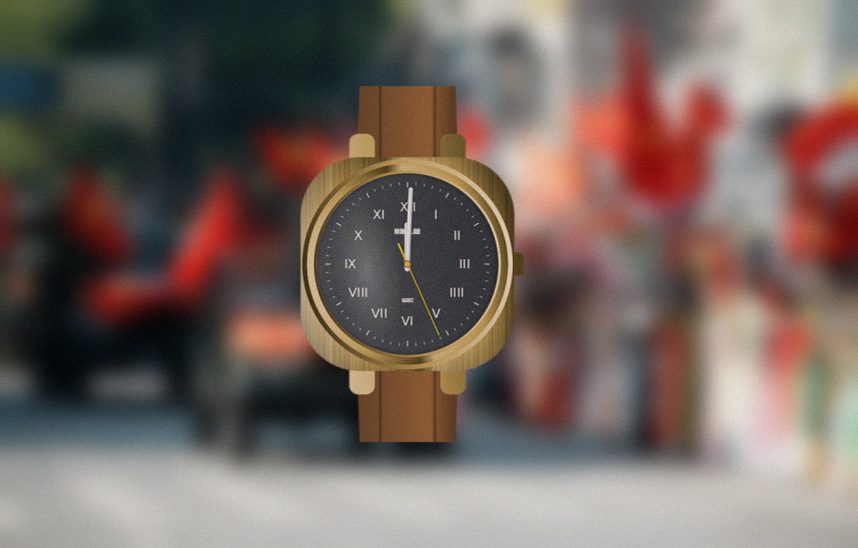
12:00:26
